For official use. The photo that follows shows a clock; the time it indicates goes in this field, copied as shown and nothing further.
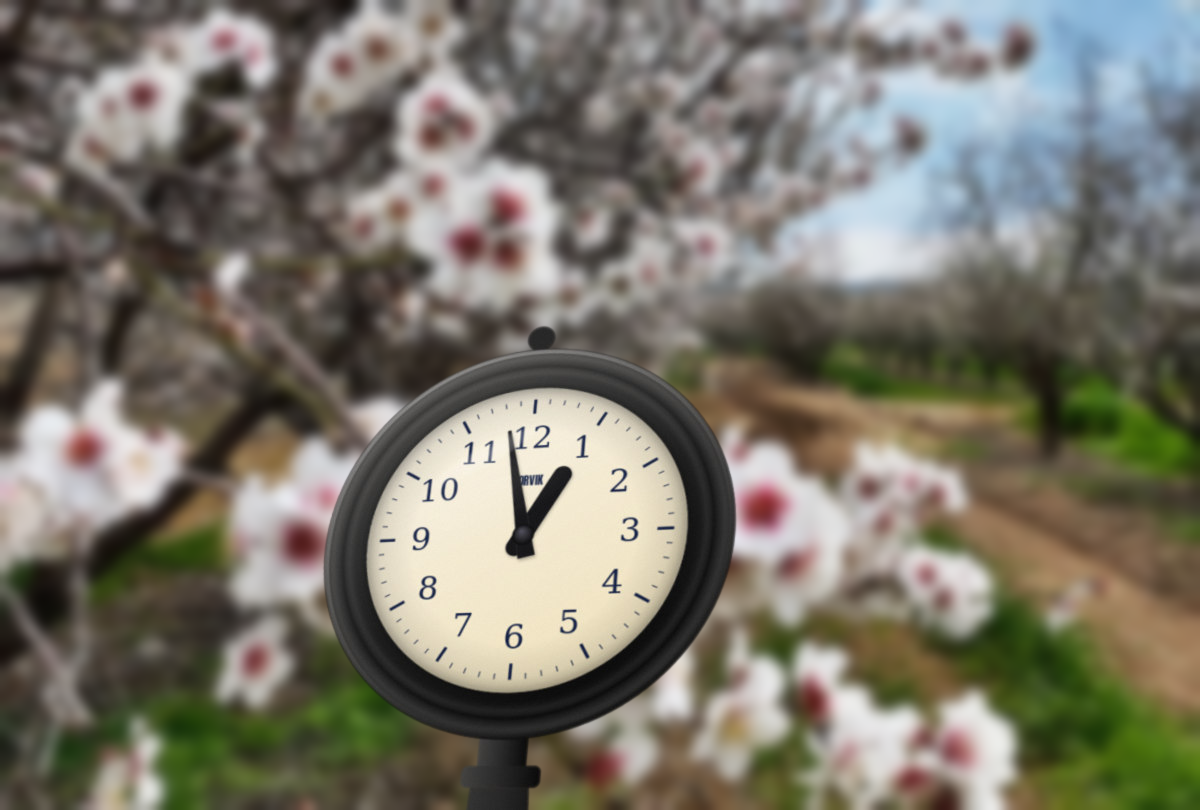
12:58
